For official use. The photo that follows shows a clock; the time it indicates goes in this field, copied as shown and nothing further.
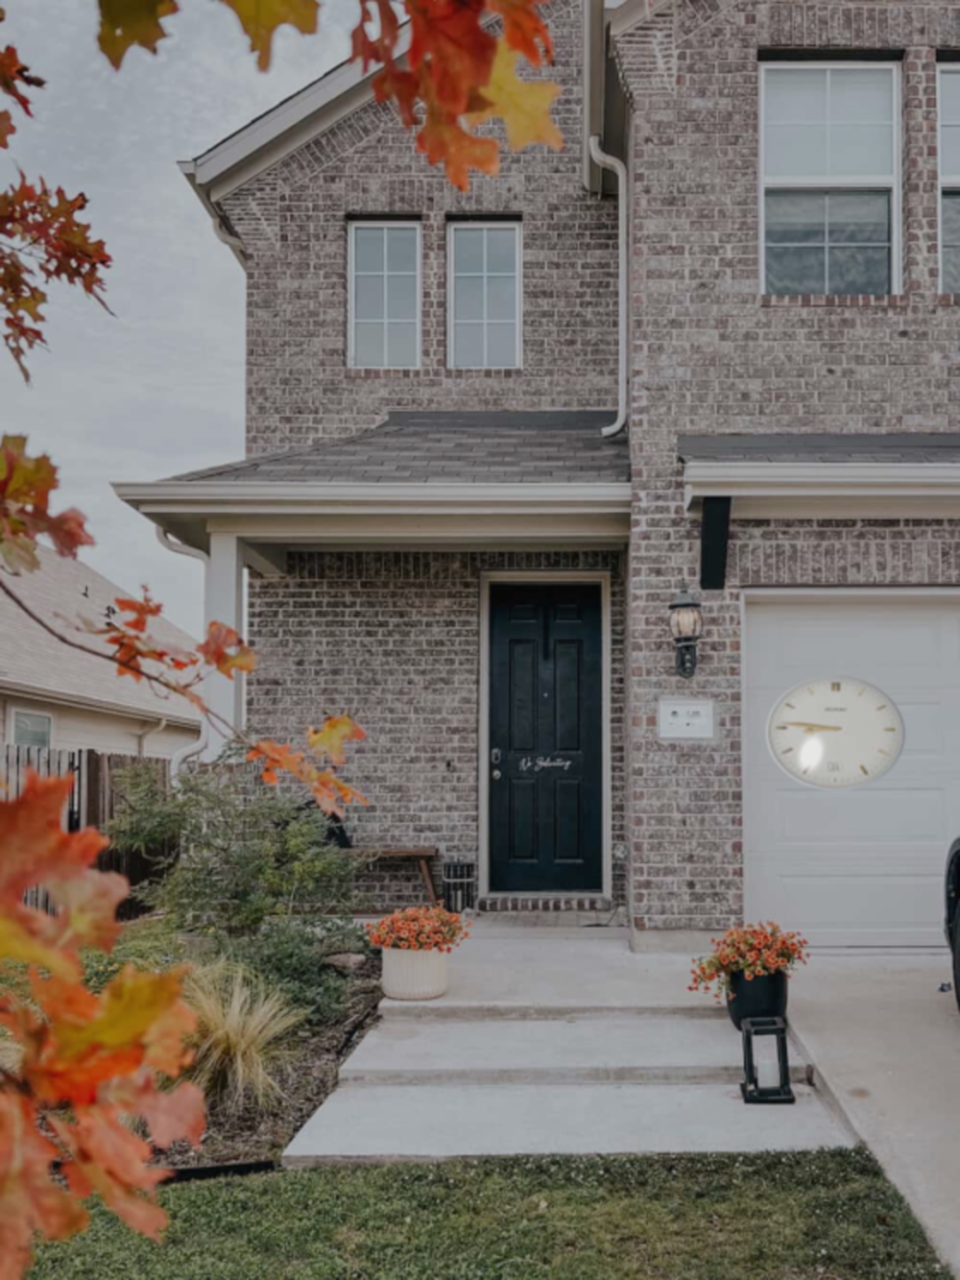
8:46
